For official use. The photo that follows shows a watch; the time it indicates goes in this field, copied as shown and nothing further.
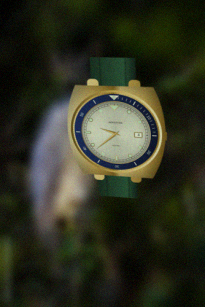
9:38
